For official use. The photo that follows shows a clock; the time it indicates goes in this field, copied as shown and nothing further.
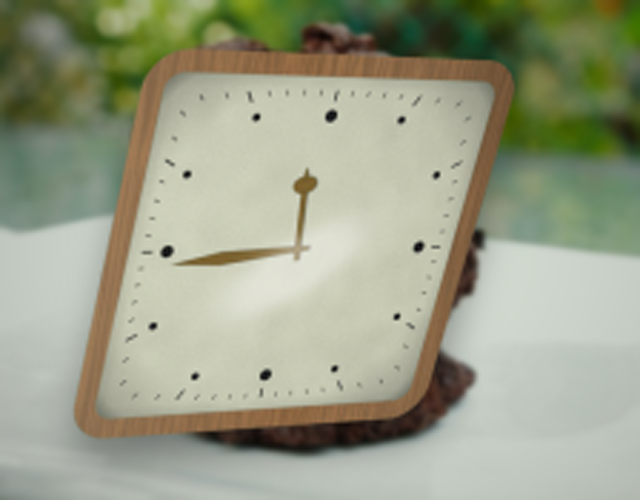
11:44
